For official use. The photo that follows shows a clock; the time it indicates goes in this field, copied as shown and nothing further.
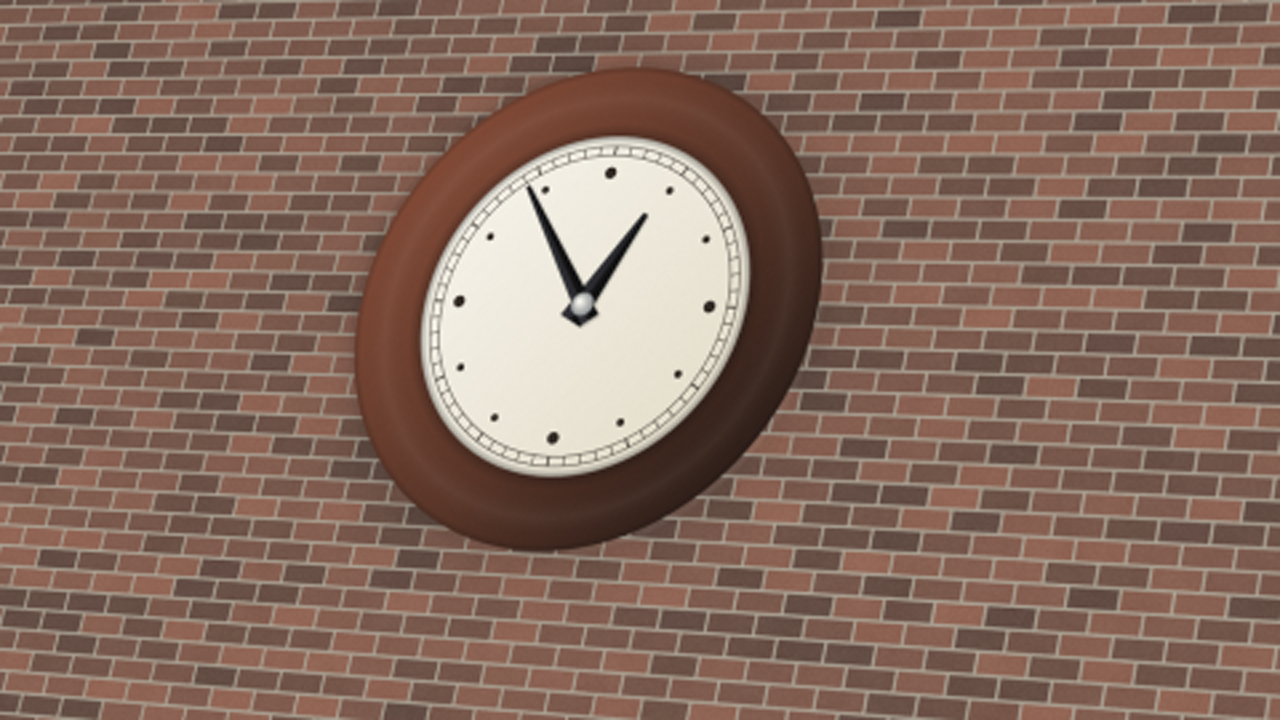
12:54
